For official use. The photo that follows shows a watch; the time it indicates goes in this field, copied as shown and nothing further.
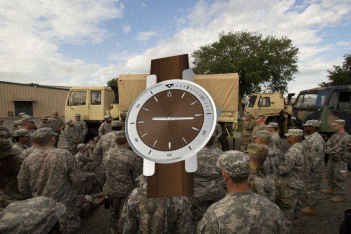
9:16
